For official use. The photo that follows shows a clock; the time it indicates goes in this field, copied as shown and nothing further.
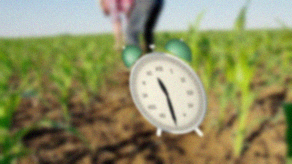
11:30
